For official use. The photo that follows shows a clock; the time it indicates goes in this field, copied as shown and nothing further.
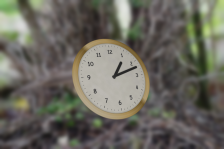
1:12
